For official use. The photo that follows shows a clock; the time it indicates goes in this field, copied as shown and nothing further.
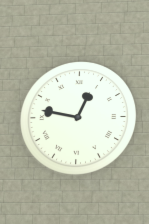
12:47
